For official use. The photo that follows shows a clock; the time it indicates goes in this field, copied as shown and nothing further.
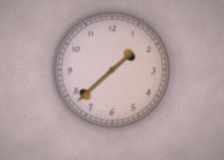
1:38
